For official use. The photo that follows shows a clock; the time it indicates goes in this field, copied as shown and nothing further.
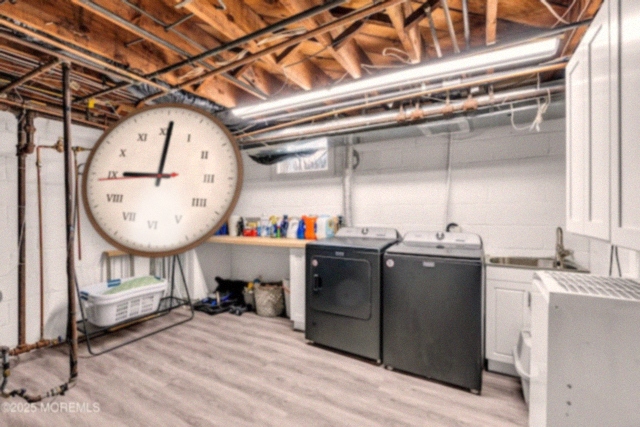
9:00:44
